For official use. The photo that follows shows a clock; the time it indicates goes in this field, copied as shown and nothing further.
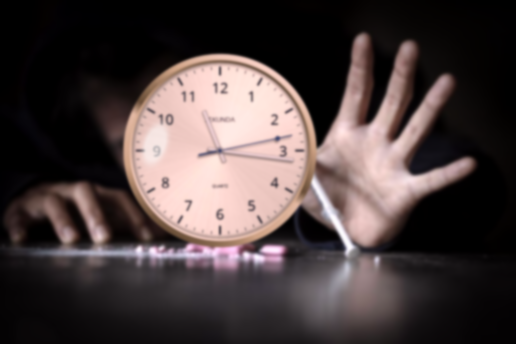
11:16:13
